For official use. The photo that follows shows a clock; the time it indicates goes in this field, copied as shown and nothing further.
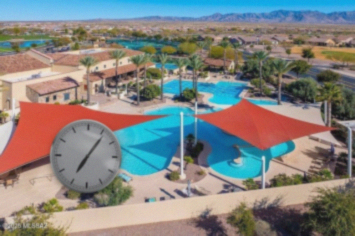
7:06
